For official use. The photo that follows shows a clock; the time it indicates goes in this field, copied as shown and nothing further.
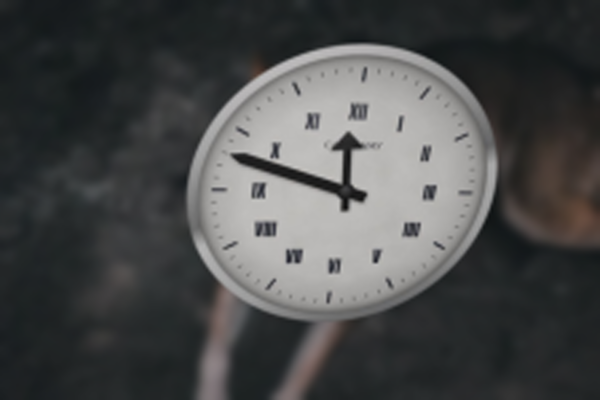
11:48
